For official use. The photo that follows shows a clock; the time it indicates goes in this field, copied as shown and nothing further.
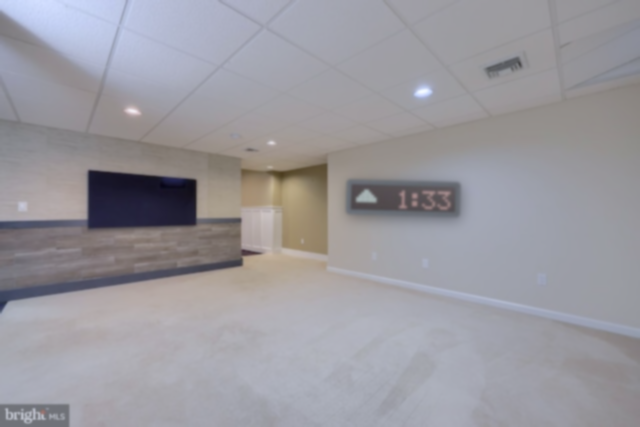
1:33
